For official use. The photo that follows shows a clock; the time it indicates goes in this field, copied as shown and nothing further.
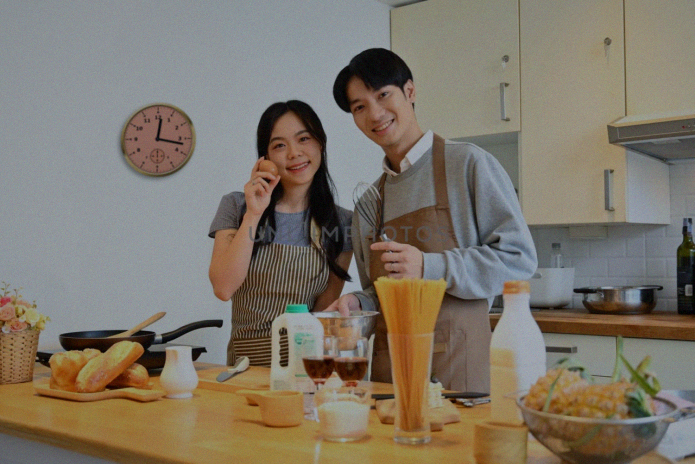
12:17
